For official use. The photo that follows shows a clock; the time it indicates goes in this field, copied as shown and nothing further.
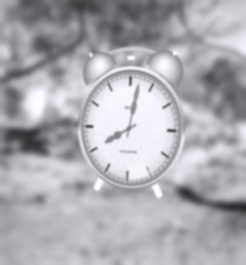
8:02
